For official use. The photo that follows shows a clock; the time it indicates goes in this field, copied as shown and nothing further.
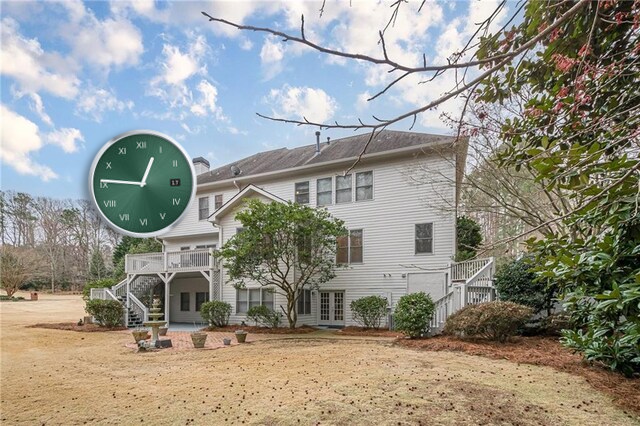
12:46
